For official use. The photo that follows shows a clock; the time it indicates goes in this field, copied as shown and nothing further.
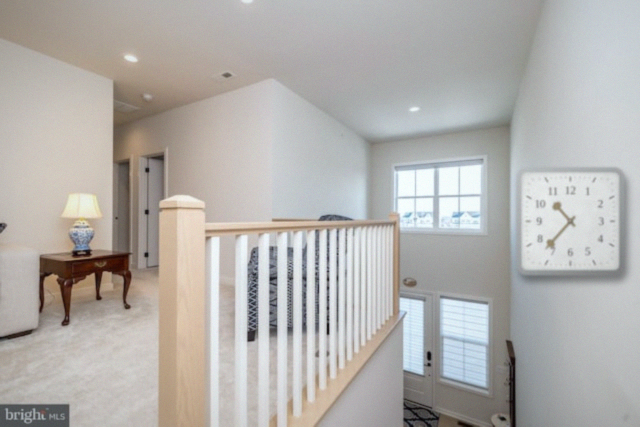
10:37
